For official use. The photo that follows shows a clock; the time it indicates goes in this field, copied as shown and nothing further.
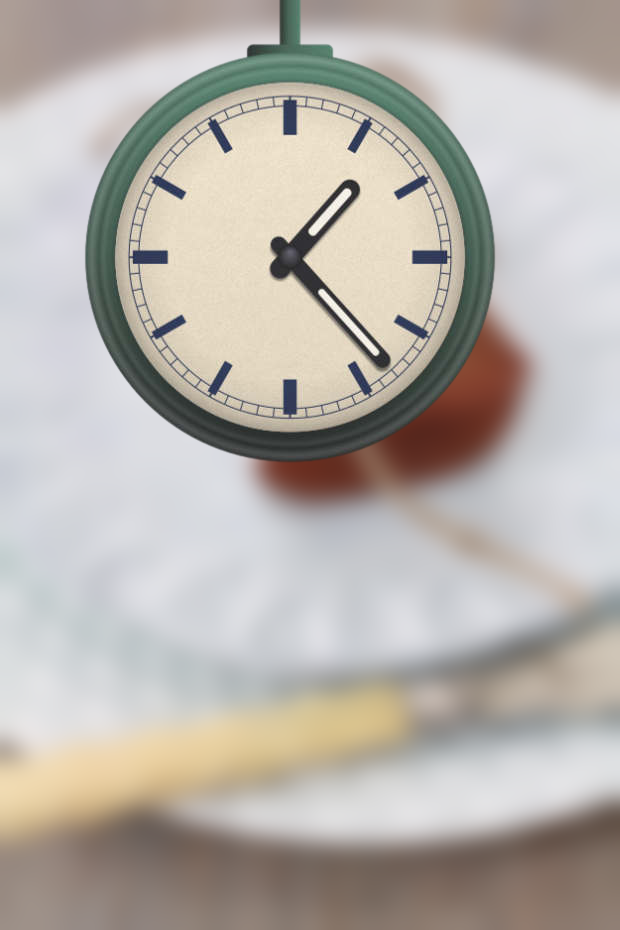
1:23
